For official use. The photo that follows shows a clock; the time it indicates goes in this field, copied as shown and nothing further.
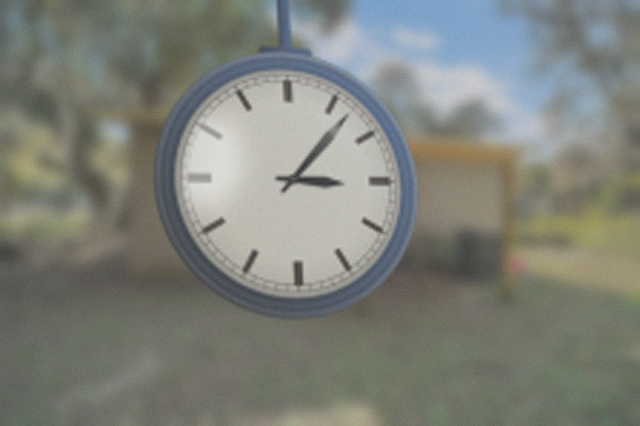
3:07
